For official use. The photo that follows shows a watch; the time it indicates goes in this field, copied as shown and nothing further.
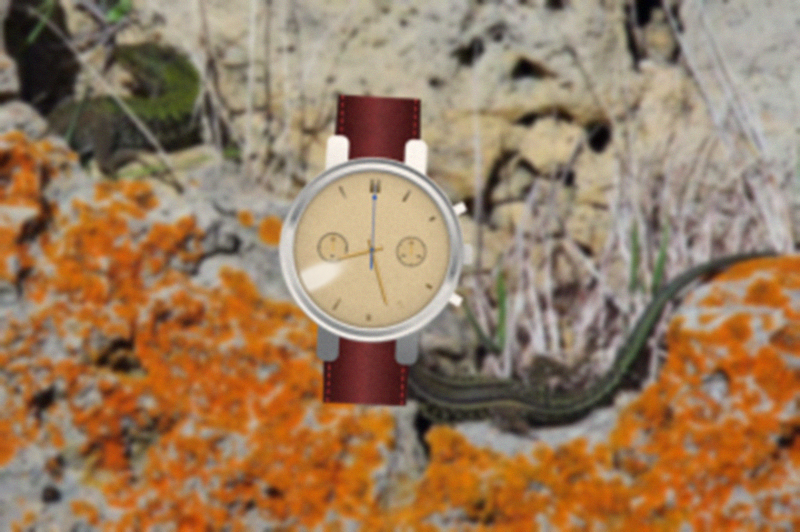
8:27
